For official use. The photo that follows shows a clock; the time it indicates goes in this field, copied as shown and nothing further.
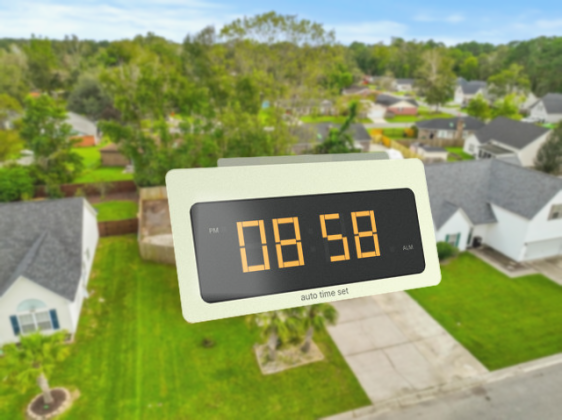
8:58
